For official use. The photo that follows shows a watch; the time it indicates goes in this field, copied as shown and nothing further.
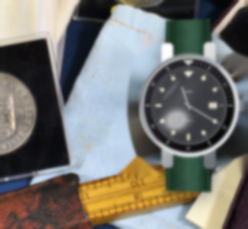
11:20
